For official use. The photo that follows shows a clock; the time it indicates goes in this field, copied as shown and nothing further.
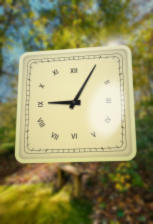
9:05
